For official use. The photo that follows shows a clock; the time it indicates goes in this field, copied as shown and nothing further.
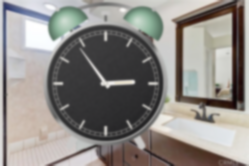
2:54
